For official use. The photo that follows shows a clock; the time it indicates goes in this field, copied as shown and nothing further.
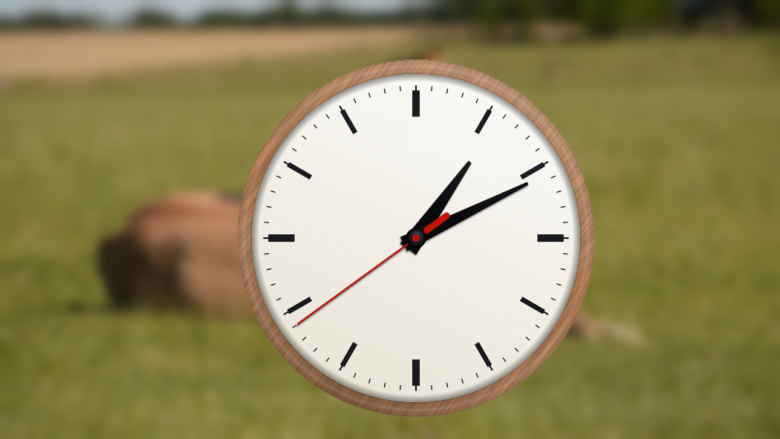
1:10:39
